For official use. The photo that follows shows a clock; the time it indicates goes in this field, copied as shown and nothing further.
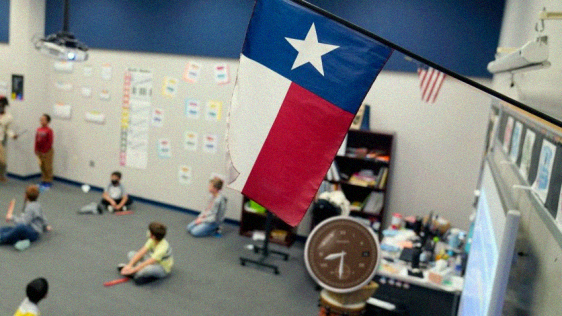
8:31
